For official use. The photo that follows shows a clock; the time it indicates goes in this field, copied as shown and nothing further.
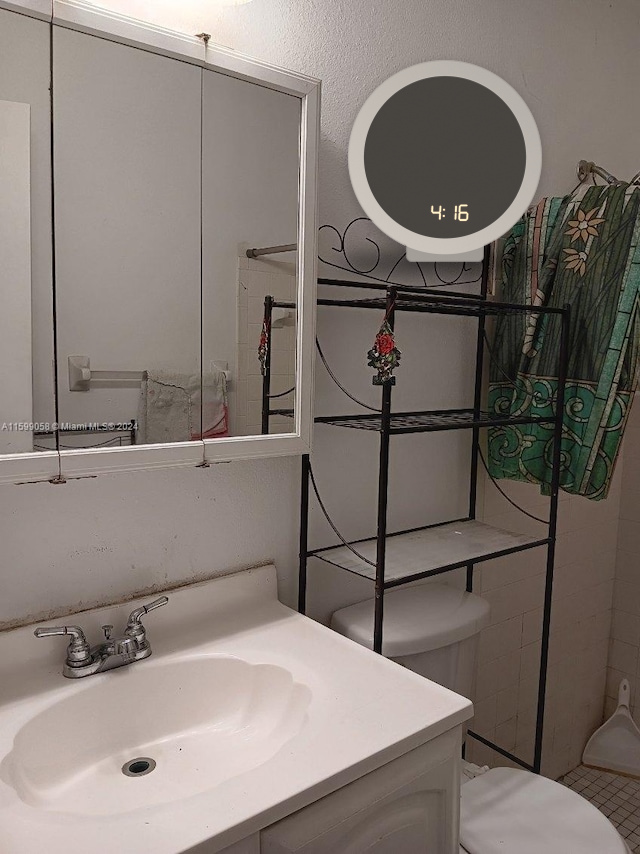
4:16
